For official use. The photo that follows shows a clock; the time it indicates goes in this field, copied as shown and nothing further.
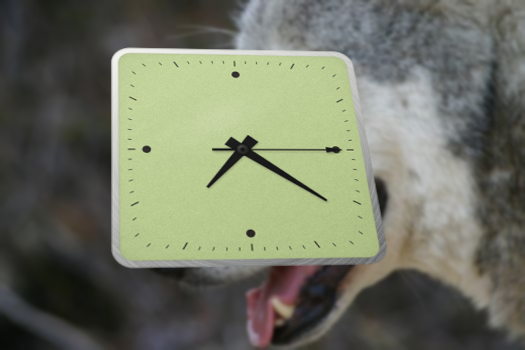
7:21:15
